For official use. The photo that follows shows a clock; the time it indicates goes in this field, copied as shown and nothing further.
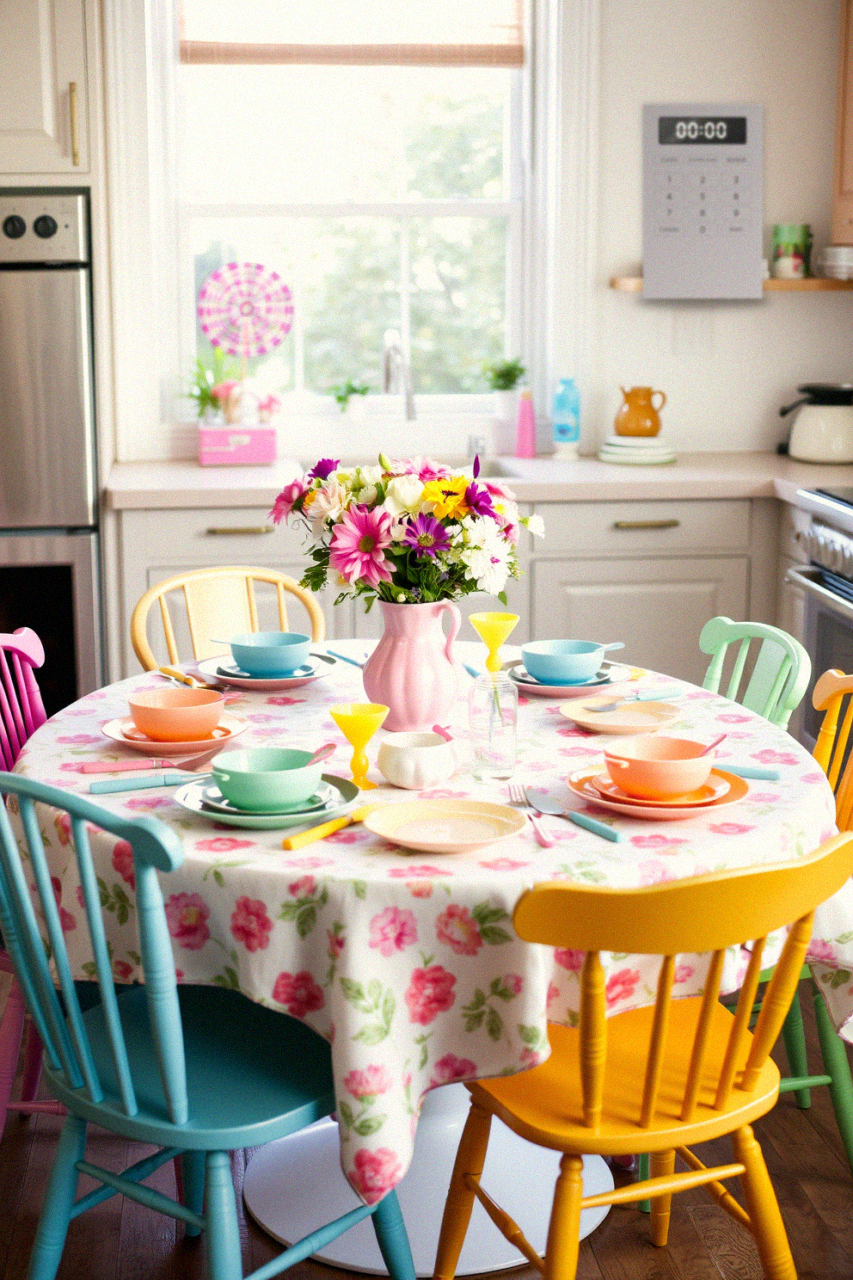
0:00
